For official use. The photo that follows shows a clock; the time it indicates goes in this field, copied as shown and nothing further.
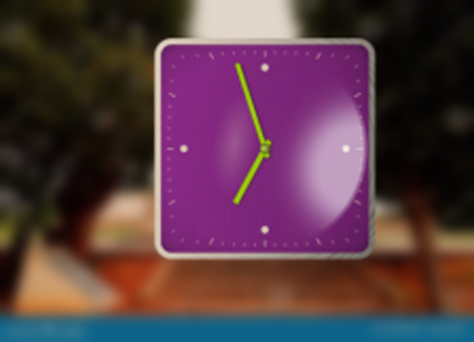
6:57
